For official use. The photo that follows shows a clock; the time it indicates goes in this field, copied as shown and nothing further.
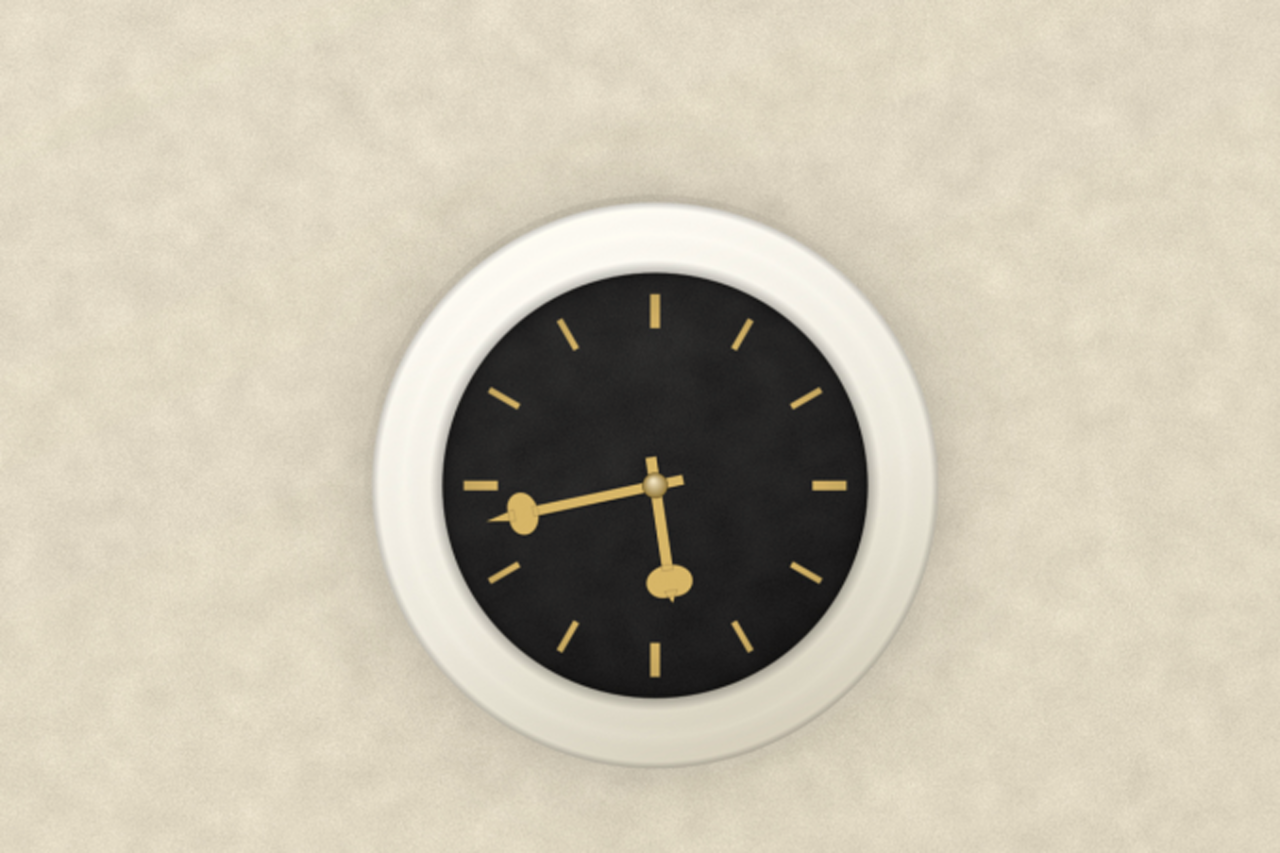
5:43
